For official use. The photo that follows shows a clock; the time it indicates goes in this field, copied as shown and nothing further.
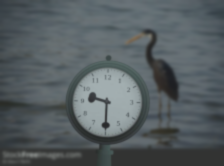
9:30
